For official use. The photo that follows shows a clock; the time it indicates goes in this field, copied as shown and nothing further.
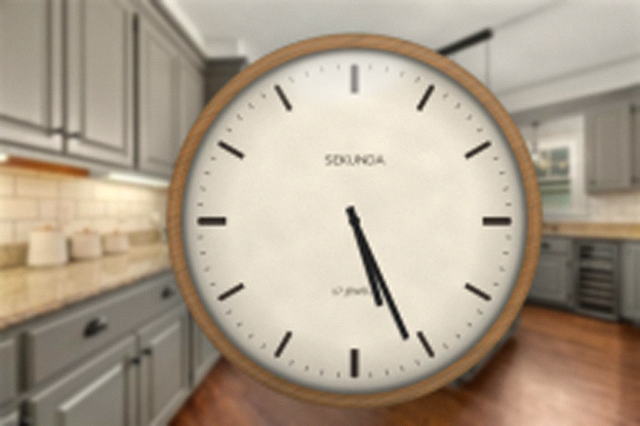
5:26
